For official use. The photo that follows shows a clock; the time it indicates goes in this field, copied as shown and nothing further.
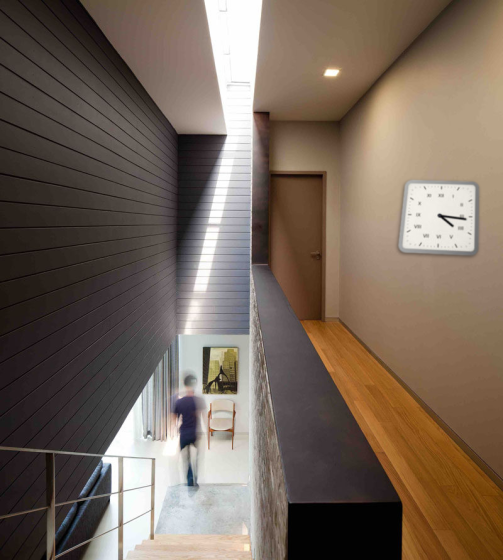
4:16
